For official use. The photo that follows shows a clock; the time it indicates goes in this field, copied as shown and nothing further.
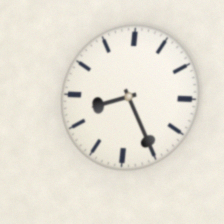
8:25
